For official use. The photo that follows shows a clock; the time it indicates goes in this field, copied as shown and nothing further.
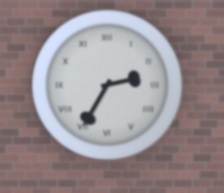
2:35
